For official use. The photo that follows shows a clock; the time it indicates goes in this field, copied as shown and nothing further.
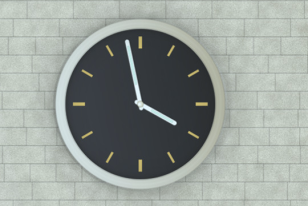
3:58
